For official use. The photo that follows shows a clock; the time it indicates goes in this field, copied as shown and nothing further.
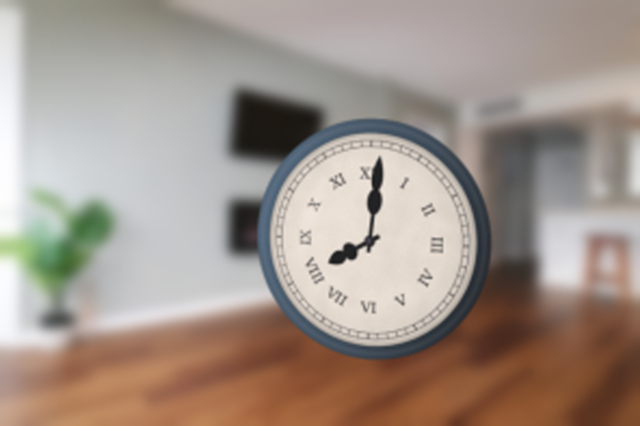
8:01
